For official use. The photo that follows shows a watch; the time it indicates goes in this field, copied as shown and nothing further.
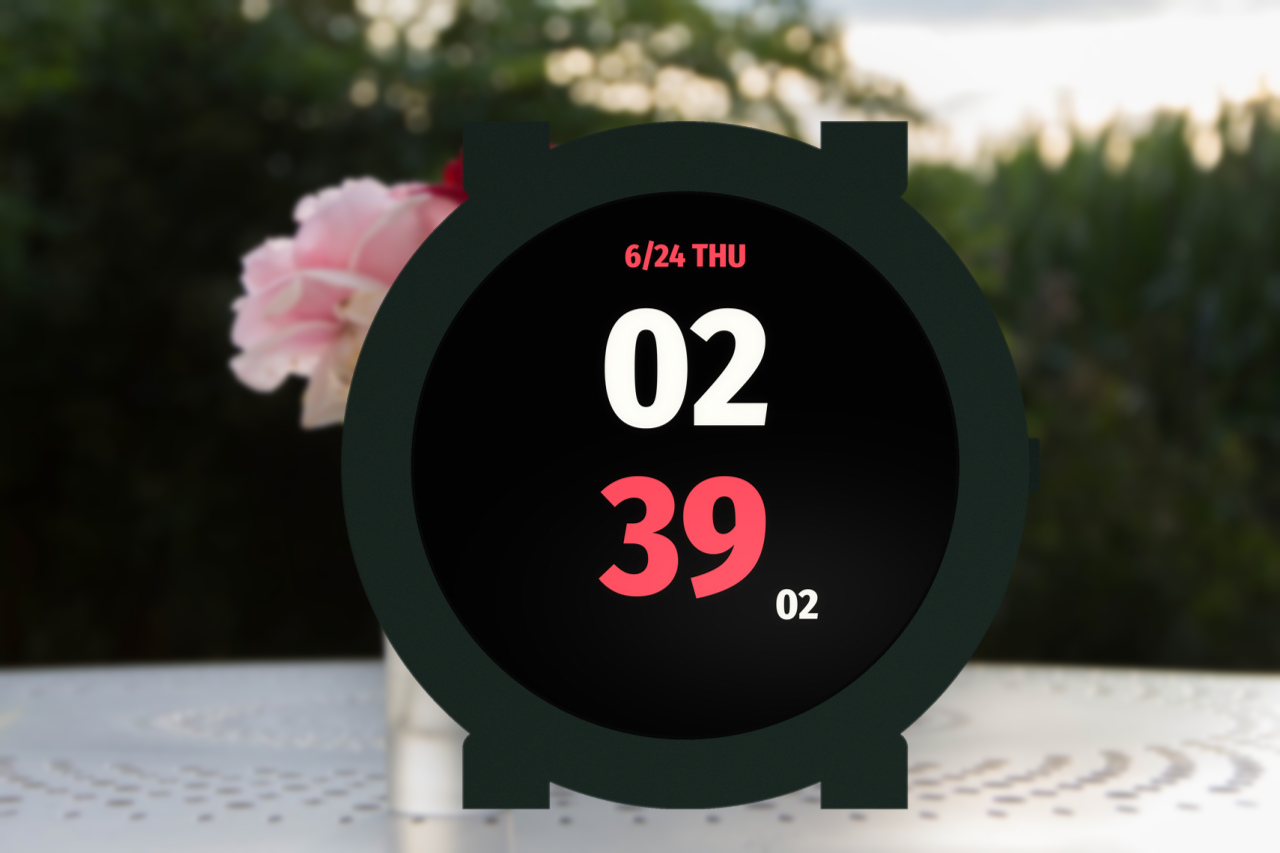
2:39:02
